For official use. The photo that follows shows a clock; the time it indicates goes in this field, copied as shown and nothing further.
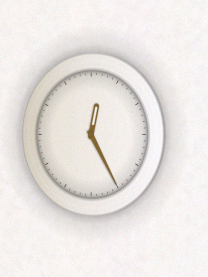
12:25
